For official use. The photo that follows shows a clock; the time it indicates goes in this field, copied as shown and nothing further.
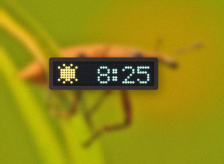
8:25
